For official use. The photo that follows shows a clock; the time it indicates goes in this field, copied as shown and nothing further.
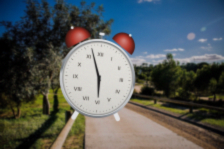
5:57
